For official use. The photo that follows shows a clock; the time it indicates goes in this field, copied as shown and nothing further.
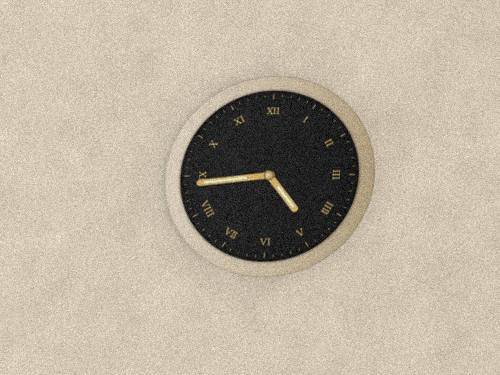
4:44
